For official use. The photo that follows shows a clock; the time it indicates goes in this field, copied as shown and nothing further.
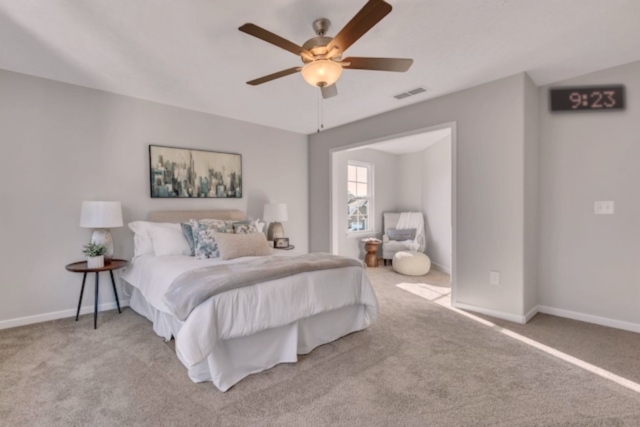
9:23
